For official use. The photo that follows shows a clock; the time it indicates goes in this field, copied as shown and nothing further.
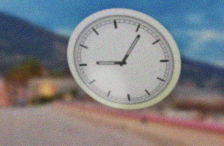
9:06
